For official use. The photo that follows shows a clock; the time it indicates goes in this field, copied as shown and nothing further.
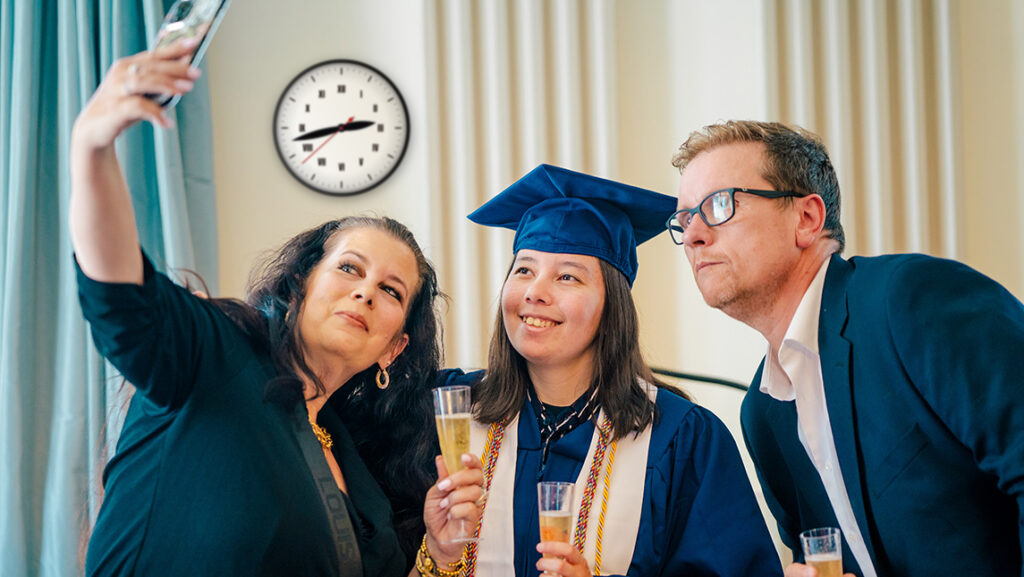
2:42:38
